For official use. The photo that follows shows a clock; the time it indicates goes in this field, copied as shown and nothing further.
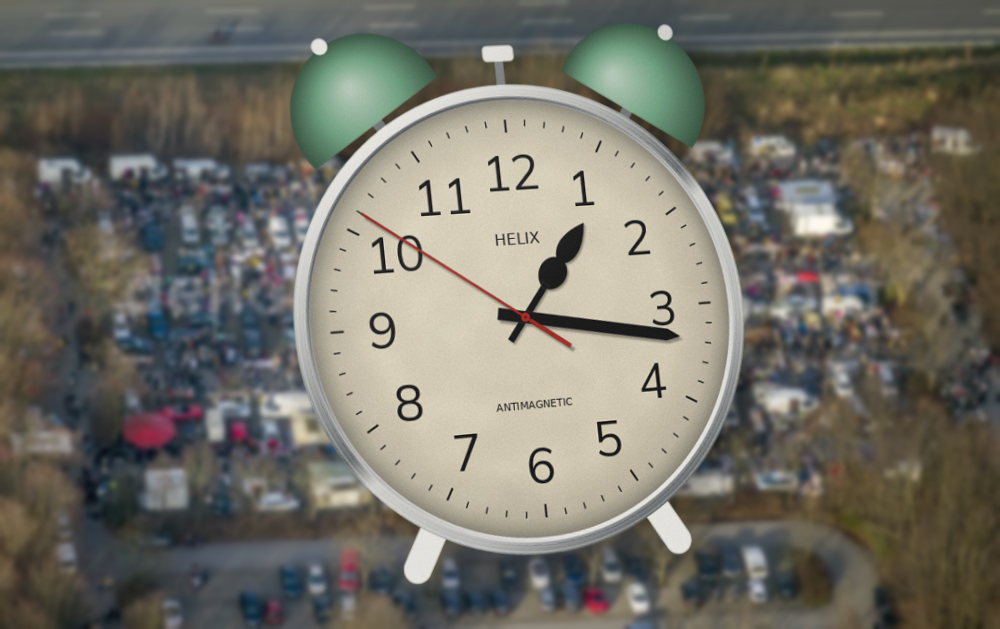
1:16:51
